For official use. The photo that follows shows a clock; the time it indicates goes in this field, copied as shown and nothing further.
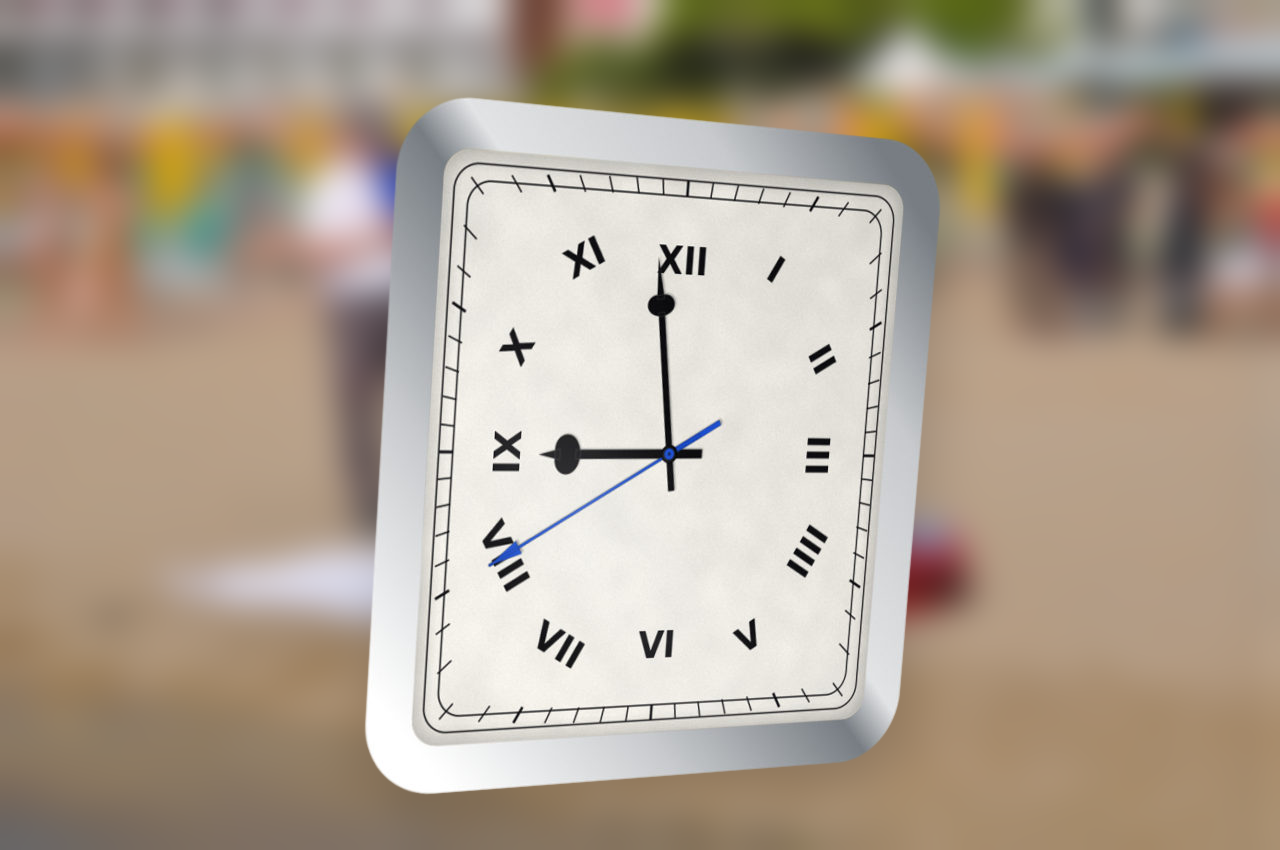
8:58:40
